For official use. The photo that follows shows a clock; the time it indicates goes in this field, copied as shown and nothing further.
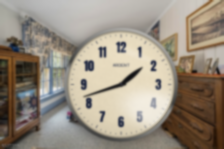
1:42
